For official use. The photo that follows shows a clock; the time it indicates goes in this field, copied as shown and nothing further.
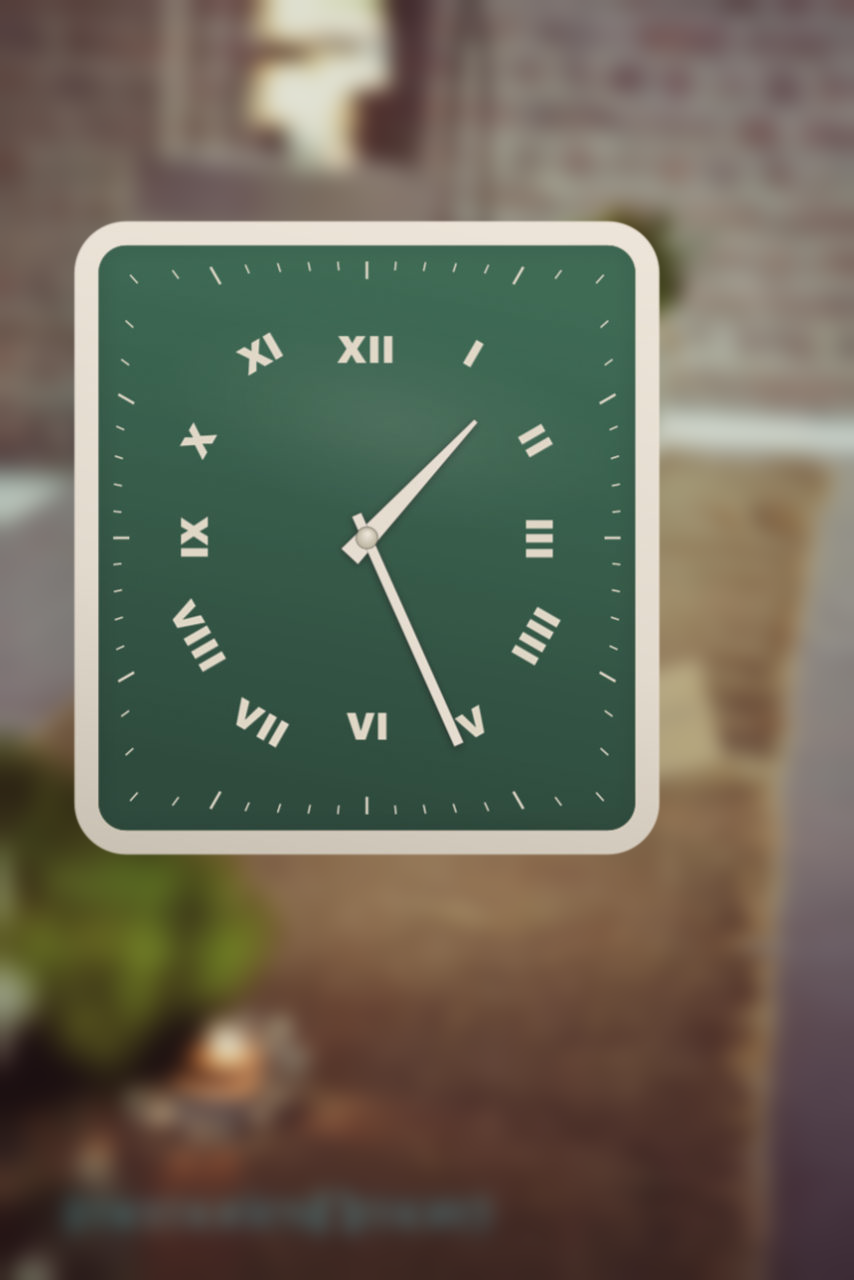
1:26
